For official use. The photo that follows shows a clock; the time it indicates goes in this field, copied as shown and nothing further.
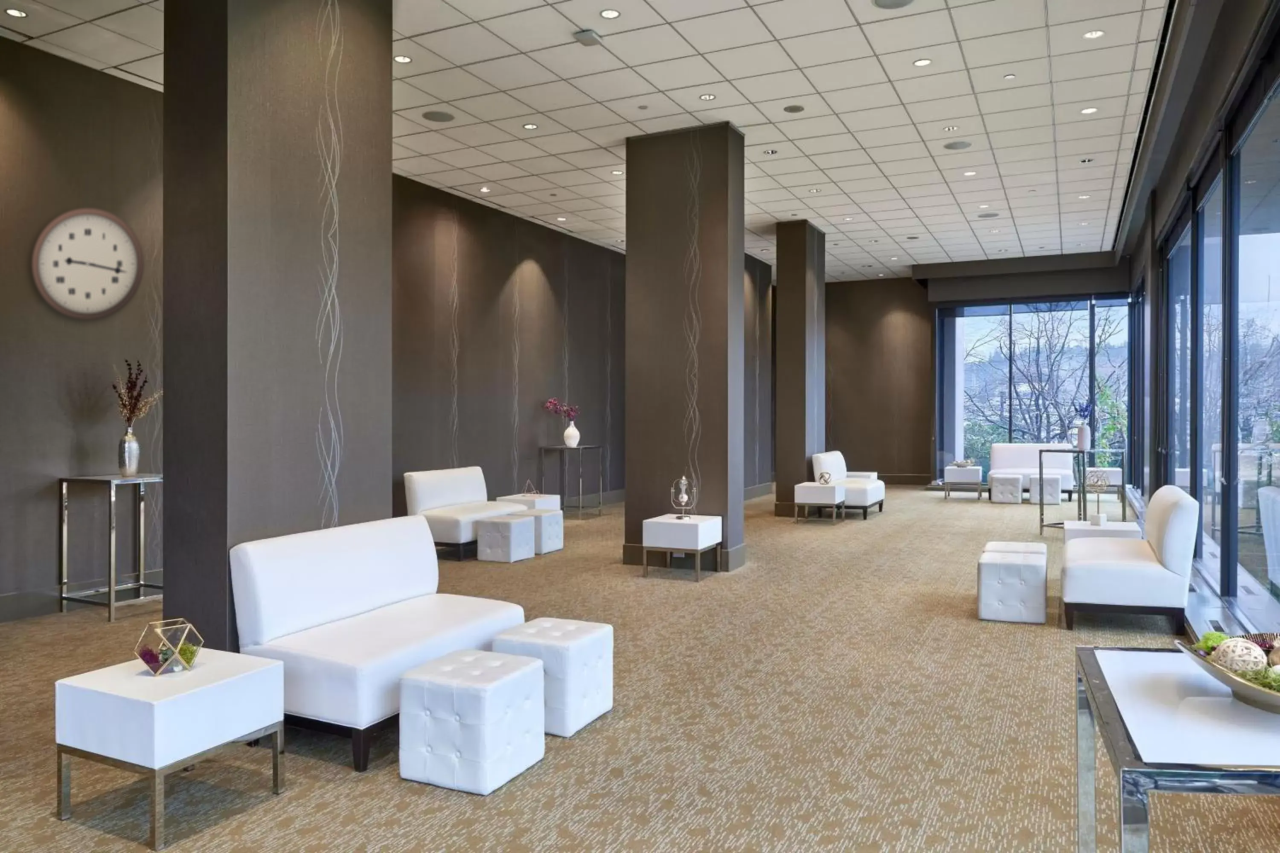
9:17
